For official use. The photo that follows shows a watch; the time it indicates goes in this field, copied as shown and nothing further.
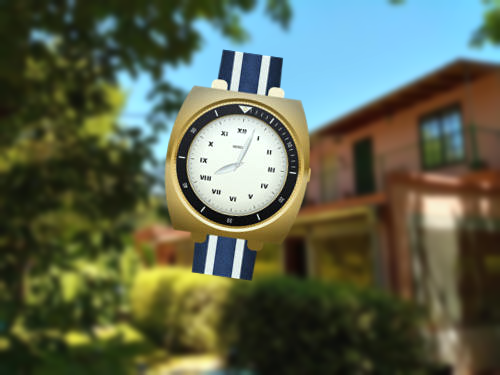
8:03
